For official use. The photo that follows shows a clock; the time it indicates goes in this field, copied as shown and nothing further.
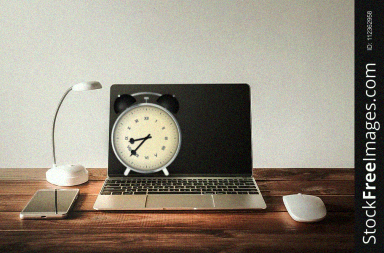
8:37
